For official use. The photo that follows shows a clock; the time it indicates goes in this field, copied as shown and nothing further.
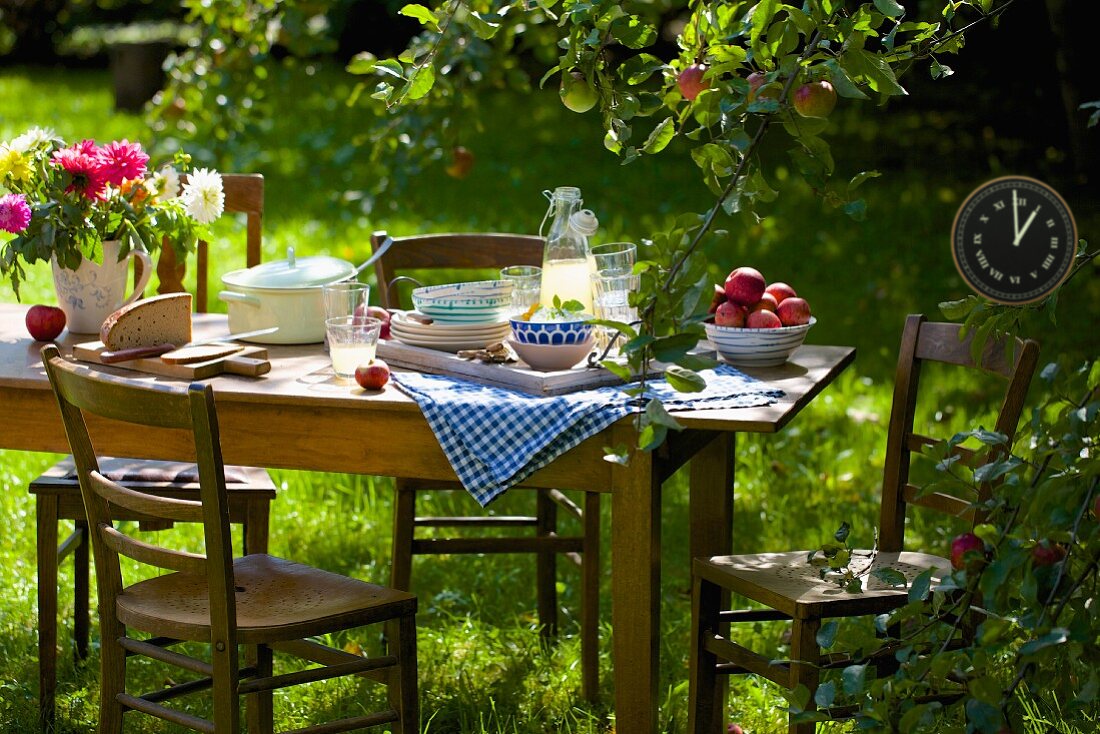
12:59
